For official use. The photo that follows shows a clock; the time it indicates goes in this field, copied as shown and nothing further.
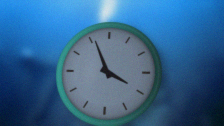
3:56
